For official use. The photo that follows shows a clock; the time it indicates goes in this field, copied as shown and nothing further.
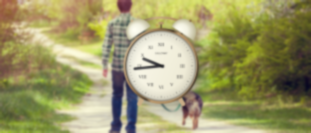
9:44
